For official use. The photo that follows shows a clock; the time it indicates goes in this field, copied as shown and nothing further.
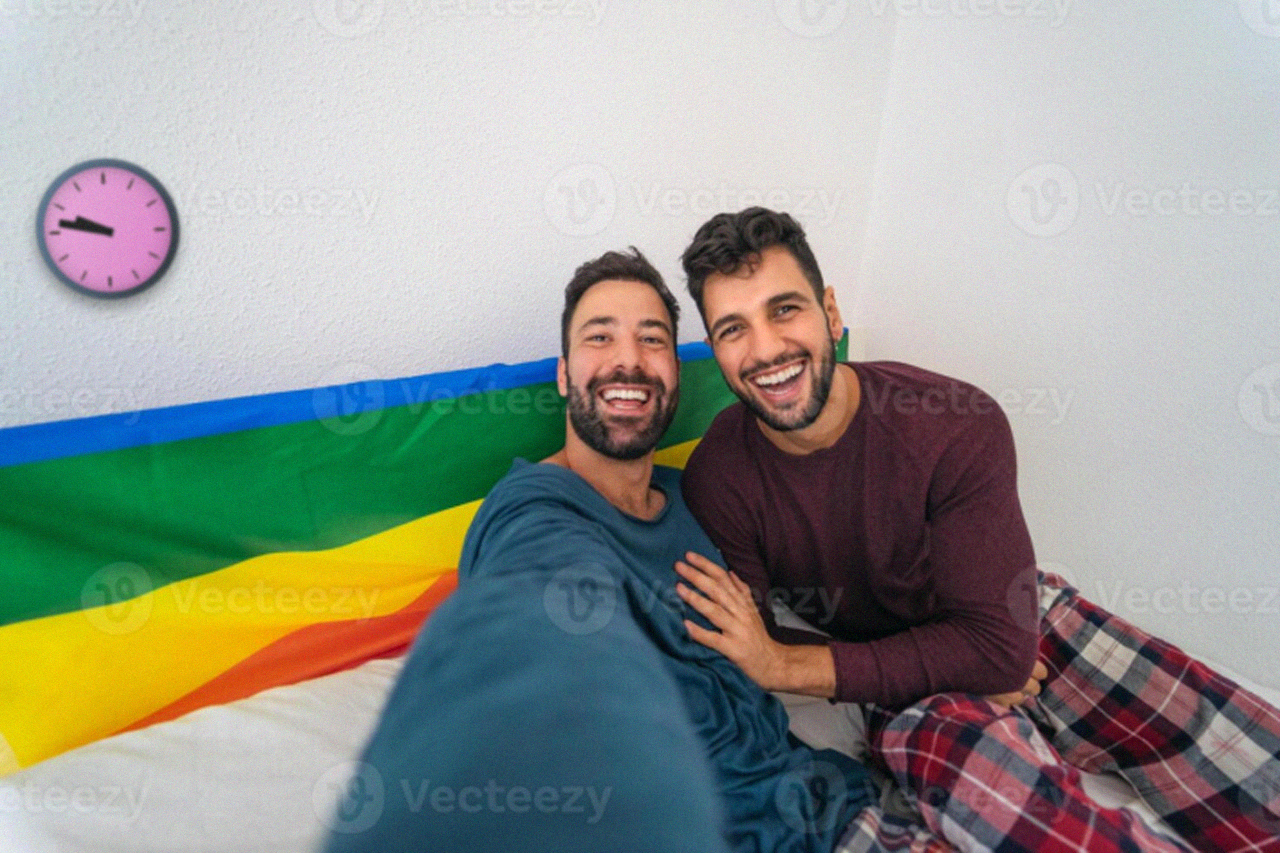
9:47
